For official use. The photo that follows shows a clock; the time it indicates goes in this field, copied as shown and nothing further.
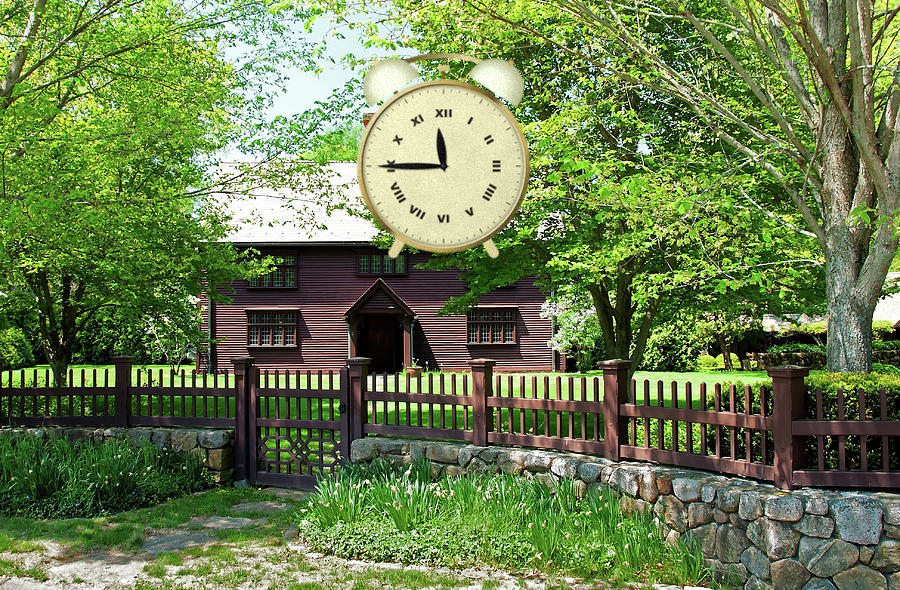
11:45
